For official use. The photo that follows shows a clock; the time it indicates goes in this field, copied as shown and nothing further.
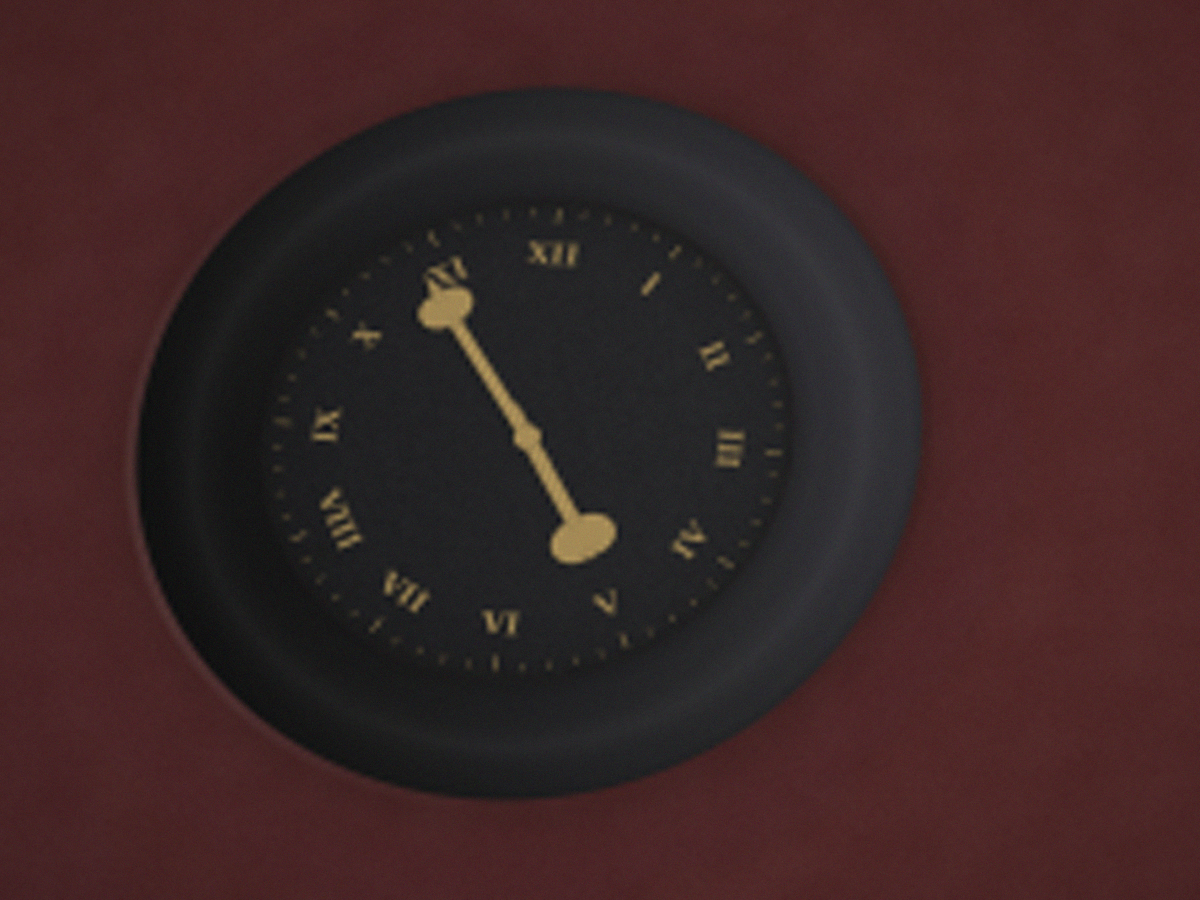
4:54
